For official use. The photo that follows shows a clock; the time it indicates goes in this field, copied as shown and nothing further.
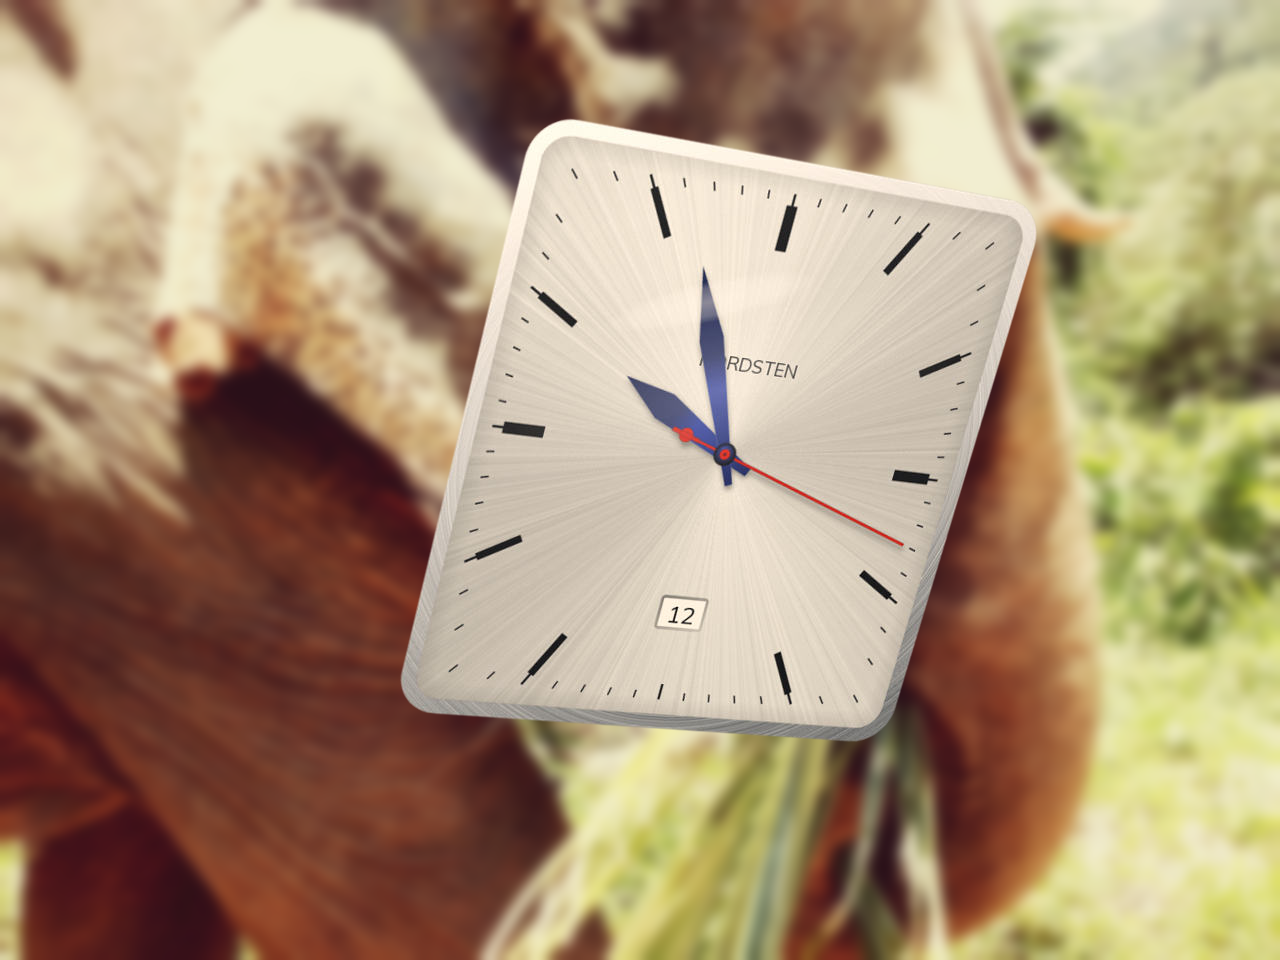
9:56:18
